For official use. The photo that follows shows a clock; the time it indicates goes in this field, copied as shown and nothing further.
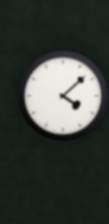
4:08
